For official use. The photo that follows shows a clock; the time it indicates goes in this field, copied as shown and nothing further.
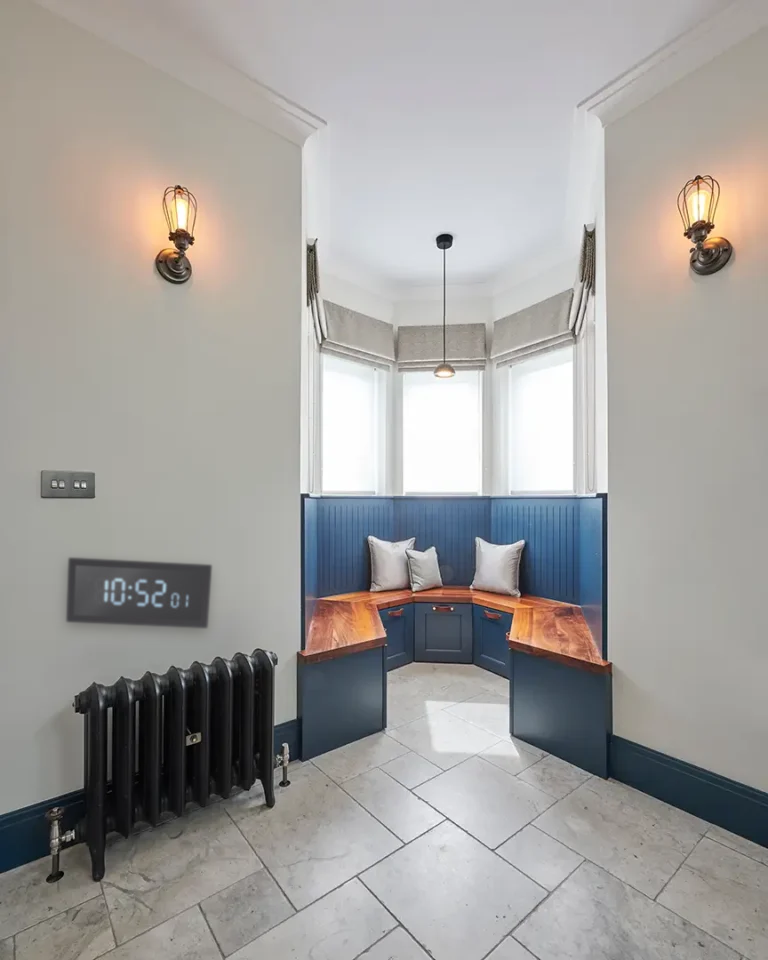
10:52:01
